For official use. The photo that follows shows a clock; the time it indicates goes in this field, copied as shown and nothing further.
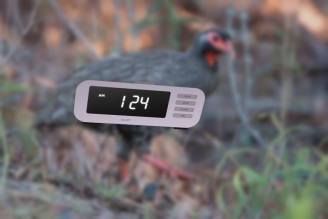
1:24
